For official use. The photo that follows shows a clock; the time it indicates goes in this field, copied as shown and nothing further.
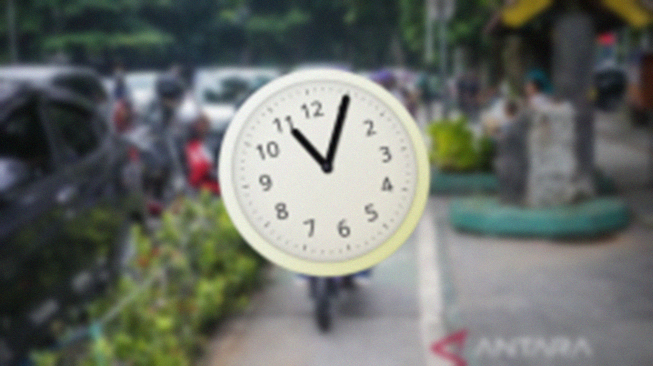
11:05
